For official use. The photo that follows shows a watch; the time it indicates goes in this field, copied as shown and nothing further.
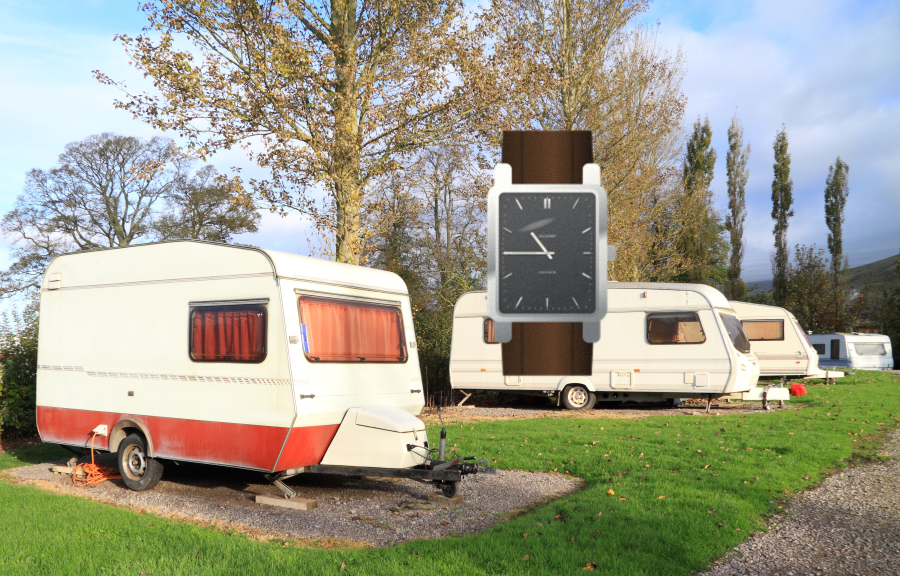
10:45
